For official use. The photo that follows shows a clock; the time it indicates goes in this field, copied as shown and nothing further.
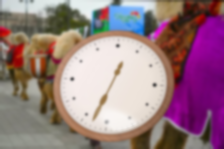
12:33
